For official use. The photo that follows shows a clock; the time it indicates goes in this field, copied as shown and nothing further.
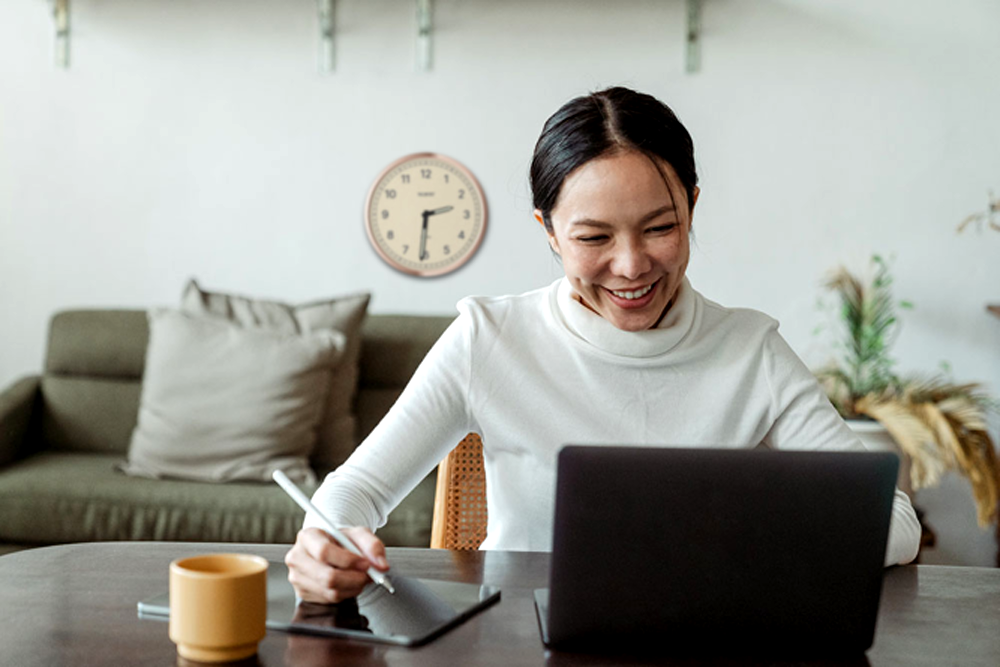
2:31
